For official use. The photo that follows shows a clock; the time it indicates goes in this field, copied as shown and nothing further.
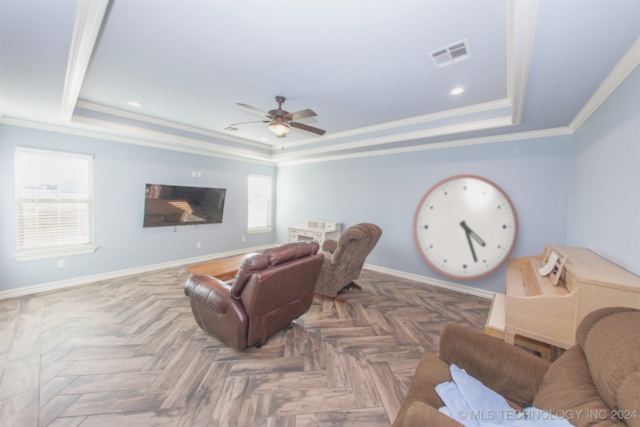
4:27
